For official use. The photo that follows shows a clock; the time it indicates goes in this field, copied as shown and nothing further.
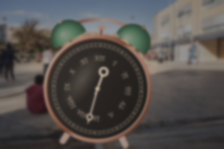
12:32
